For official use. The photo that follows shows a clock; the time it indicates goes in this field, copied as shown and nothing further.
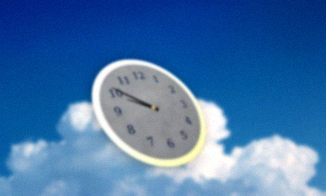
9:51
